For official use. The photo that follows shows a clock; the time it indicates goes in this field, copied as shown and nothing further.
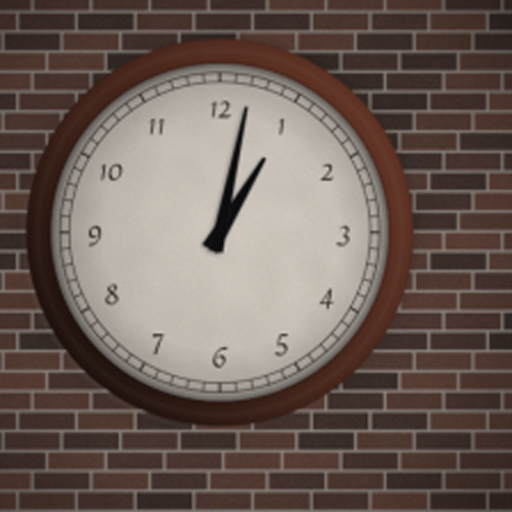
1:02
